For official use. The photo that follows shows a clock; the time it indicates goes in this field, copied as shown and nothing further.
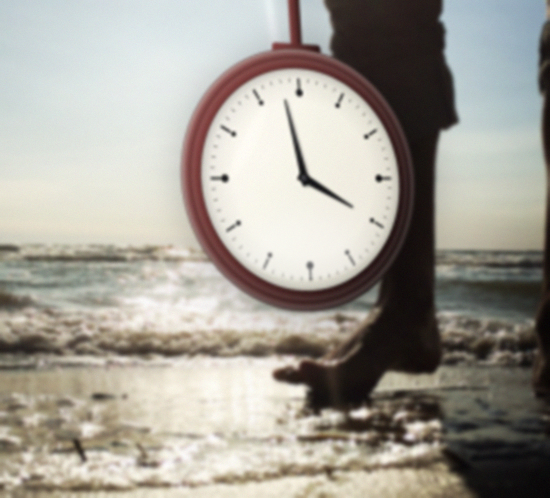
3:58
